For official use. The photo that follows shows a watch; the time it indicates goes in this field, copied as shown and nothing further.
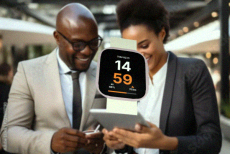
14:59
